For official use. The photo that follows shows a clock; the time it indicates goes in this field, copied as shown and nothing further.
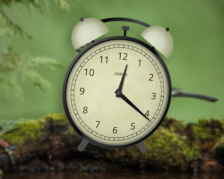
12:21
